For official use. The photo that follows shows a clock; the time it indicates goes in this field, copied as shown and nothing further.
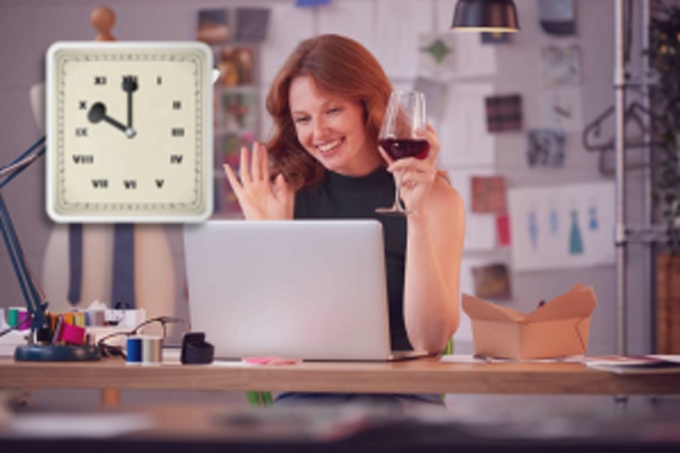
10:00
